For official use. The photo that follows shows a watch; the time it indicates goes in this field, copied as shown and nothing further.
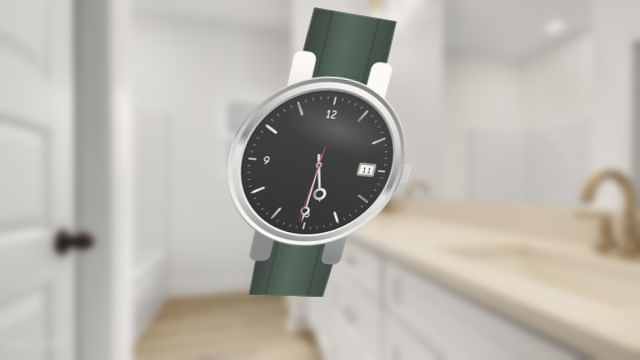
5:30:31
